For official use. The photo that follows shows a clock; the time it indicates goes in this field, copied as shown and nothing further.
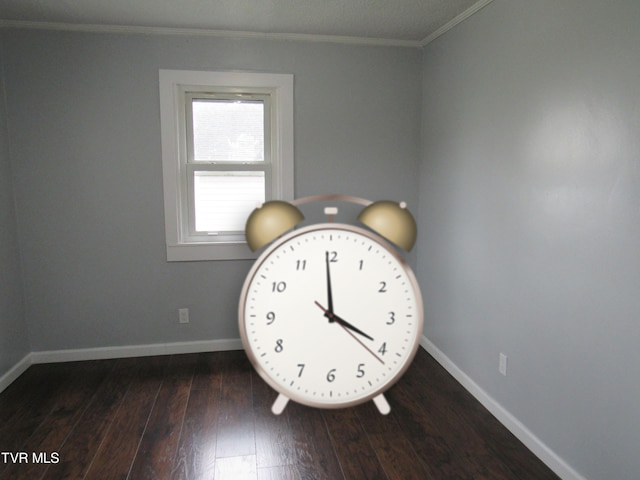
3:59:22
